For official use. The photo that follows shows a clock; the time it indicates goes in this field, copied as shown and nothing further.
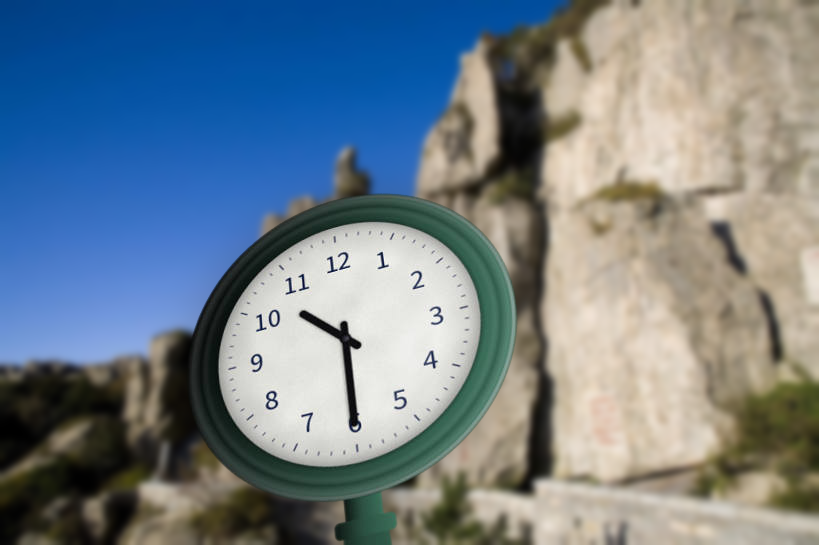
10:30
